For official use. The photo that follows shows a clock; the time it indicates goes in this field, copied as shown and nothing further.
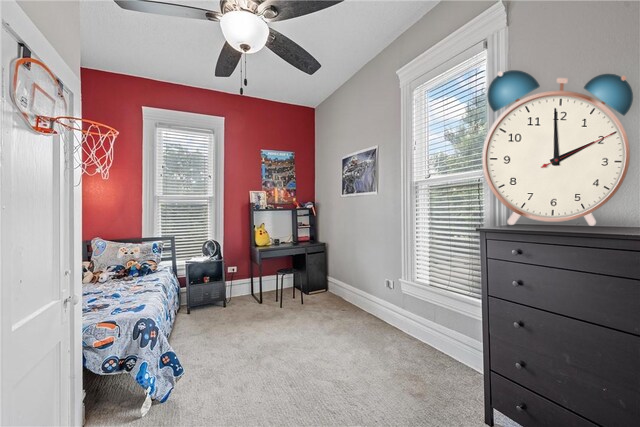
1:59:10
